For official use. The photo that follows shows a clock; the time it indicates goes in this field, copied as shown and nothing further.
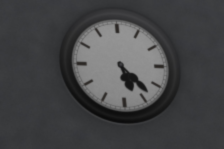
5:23
